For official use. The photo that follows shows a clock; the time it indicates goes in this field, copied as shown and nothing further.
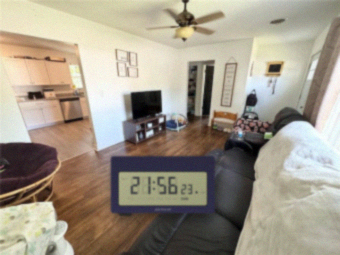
21:56
